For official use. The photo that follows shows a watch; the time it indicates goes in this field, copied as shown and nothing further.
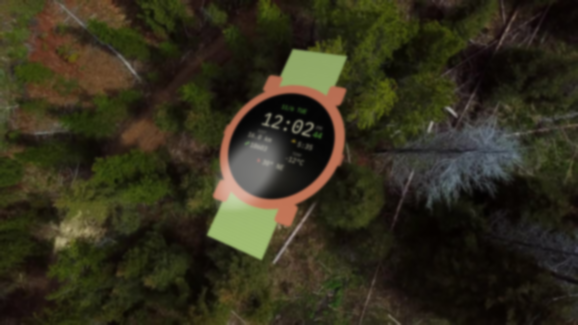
12:02
